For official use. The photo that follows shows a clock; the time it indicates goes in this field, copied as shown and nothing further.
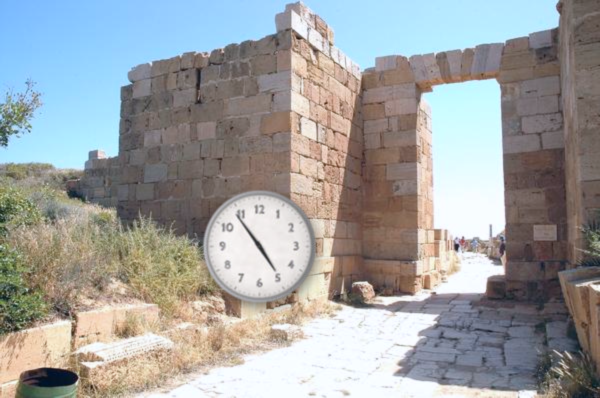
4:54
